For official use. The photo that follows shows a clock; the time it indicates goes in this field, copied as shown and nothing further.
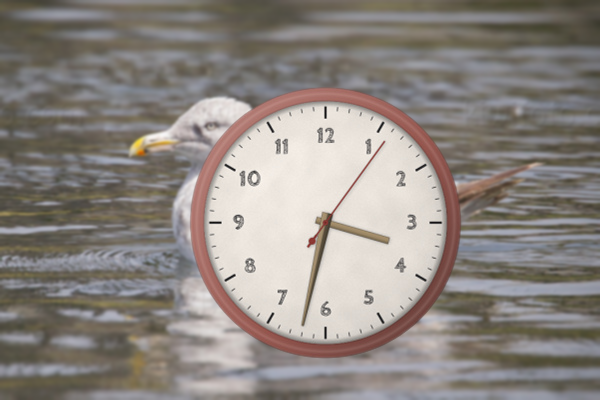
3:32:06
